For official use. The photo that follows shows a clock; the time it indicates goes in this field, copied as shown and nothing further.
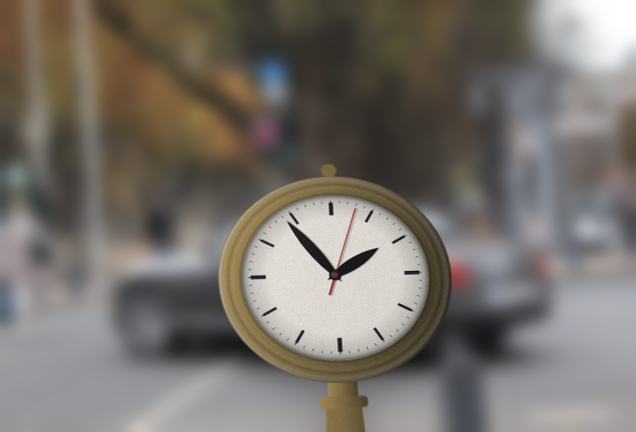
1:54:03
